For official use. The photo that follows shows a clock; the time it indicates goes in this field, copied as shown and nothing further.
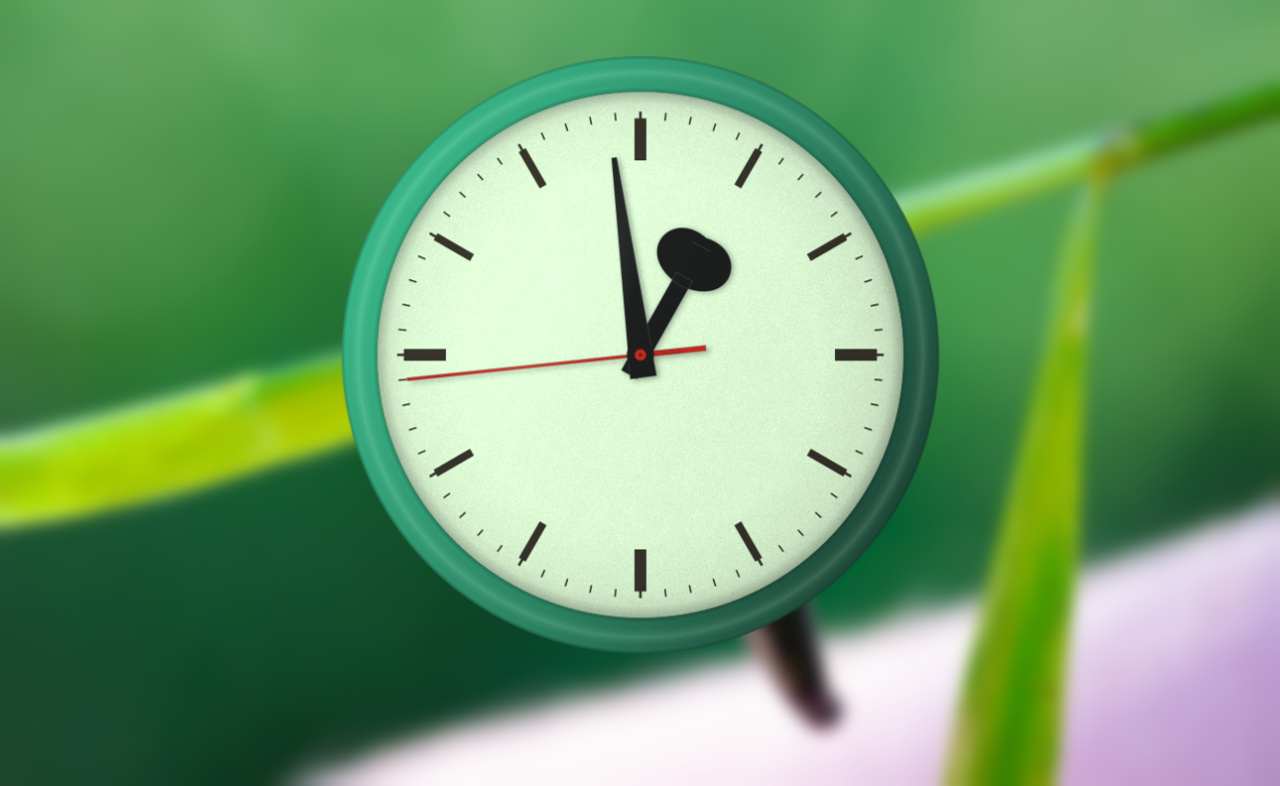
12:58:44
